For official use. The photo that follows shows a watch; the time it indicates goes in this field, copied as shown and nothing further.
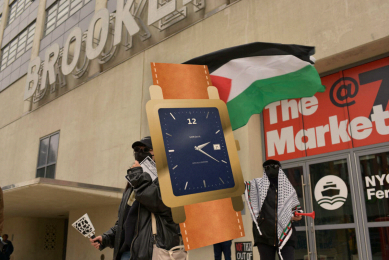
2:21
